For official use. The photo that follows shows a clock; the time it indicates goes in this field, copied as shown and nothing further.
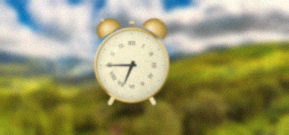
6:45
